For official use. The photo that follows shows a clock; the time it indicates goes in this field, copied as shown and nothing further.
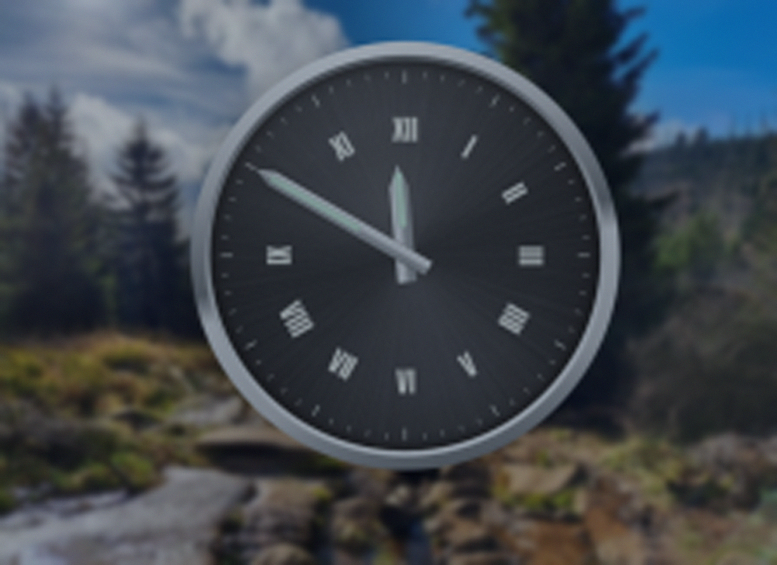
11:50
